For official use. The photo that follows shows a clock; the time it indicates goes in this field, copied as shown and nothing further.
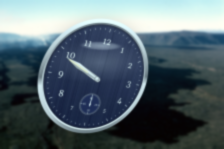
9:49
